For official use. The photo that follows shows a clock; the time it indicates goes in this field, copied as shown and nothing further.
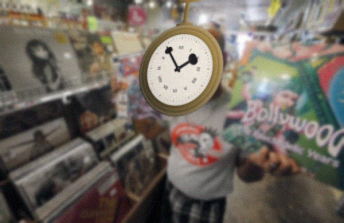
1:54
